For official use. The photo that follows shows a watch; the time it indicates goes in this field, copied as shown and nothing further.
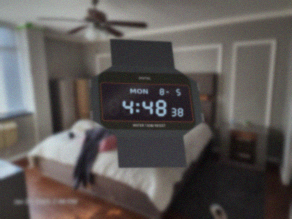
4:48
